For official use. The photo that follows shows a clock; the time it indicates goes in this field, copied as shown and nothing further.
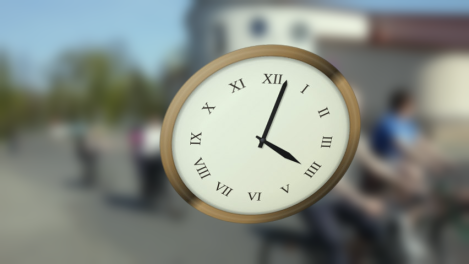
4:02
